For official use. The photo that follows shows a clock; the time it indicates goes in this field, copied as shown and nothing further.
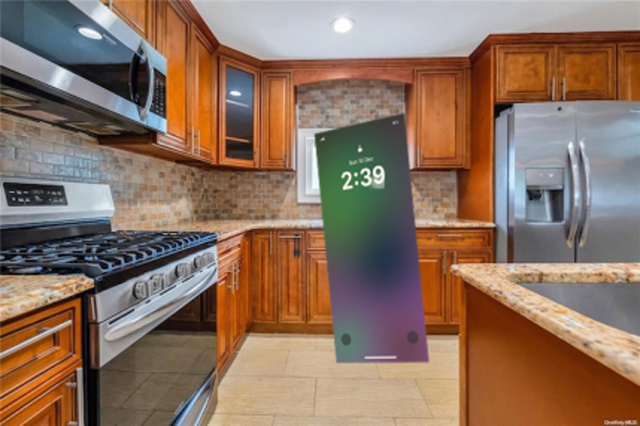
2:39
